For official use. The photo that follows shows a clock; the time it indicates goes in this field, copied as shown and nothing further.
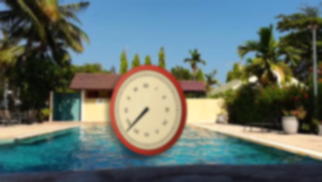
7:38
